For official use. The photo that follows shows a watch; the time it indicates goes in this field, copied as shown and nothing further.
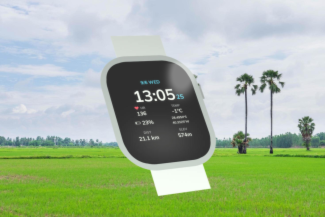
13:05
